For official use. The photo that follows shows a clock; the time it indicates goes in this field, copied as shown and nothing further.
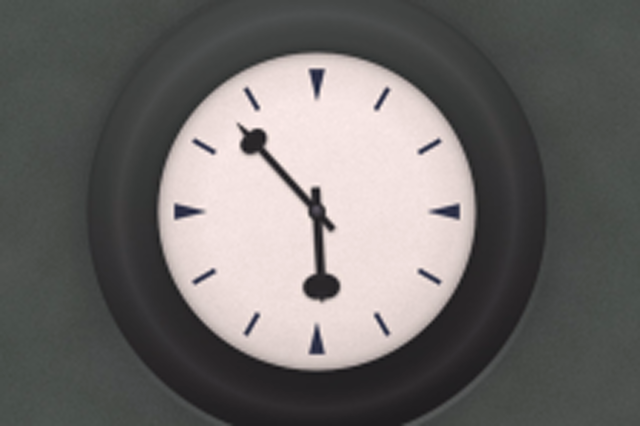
5:53
